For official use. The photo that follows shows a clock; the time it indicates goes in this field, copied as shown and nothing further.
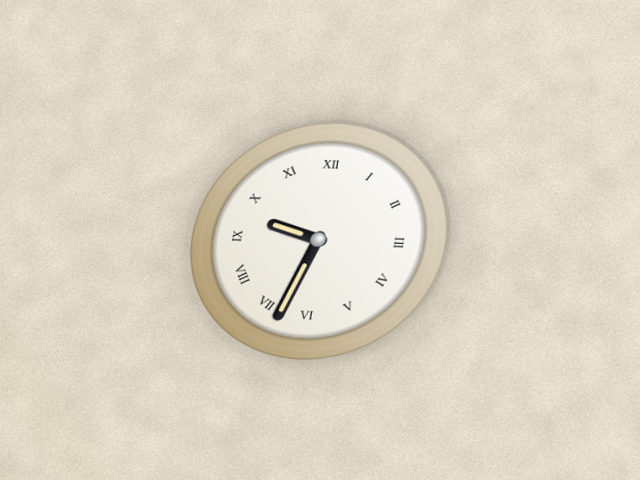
9:33
